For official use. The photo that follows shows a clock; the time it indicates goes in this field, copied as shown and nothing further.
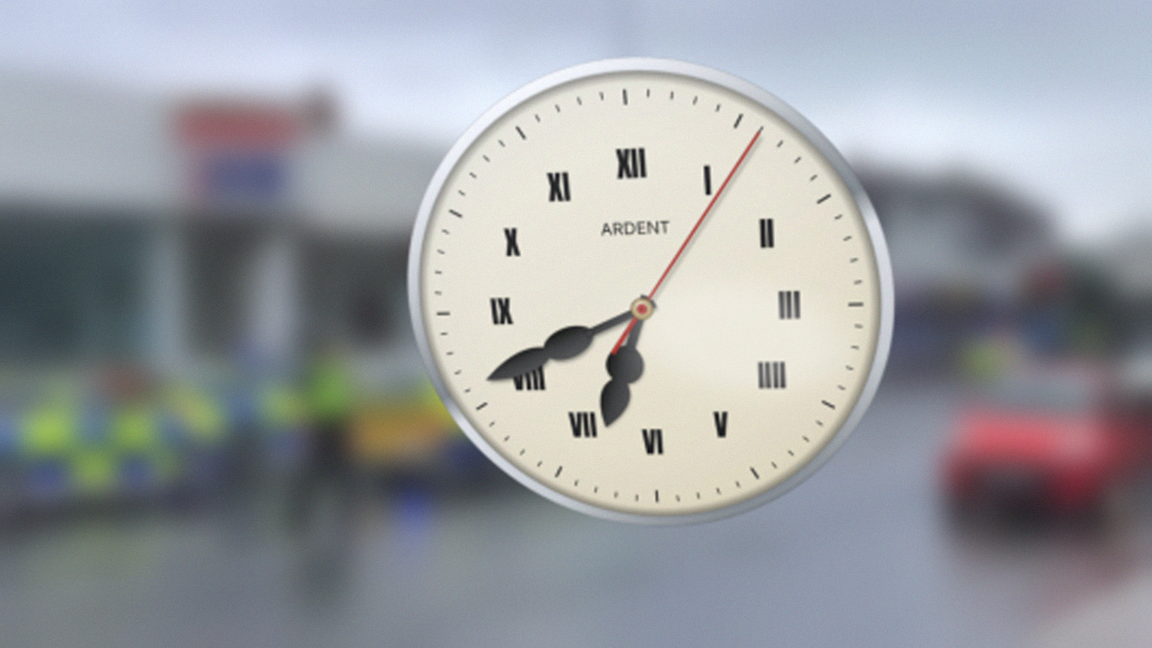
6:41:06
